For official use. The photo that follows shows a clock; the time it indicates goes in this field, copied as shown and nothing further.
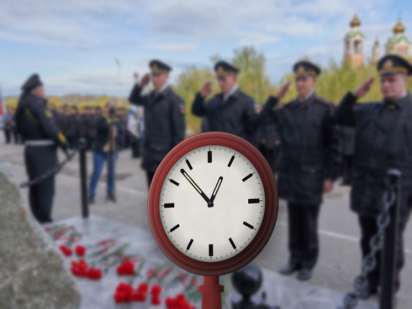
12:53
